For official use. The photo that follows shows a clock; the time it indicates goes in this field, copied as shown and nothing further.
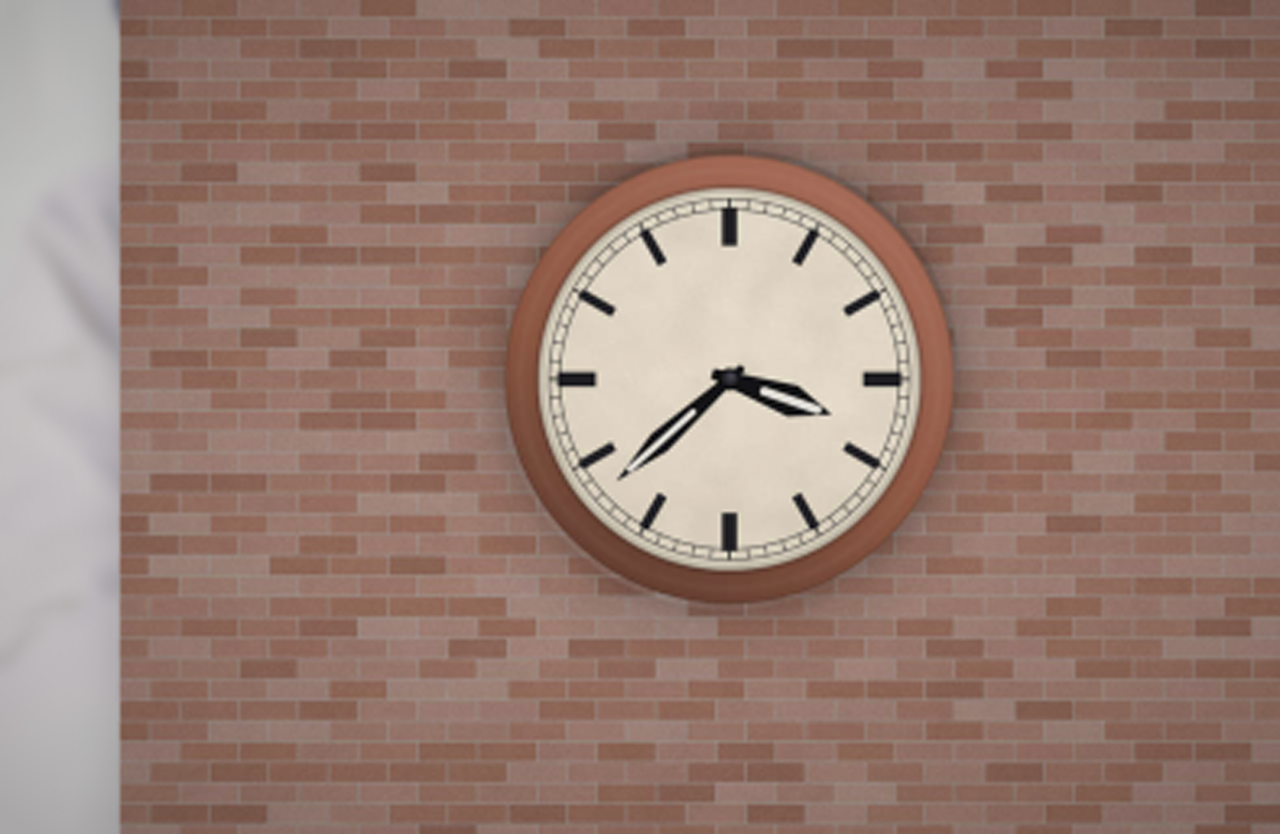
3:38
